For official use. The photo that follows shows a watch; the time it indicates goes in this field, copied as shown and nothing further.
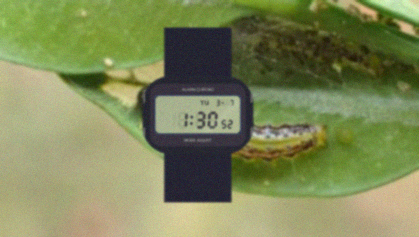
1:30
